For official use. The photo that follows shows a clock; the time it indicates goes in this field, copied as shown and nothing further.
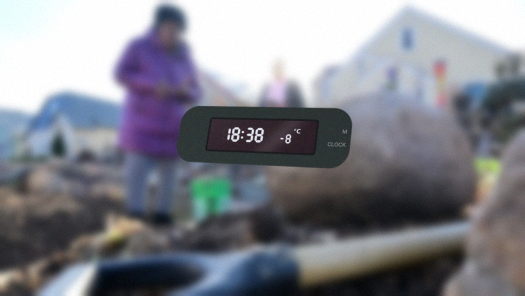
18:38
